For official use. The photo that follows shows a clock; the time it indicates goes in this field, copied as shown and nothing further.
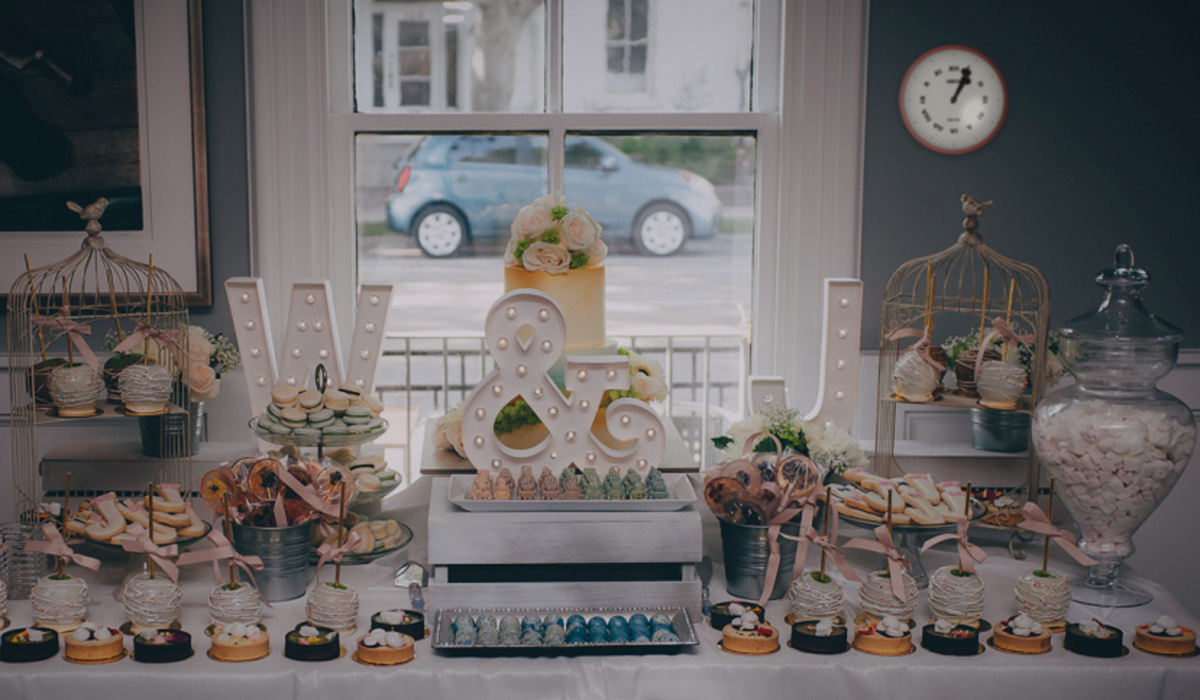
1:04
